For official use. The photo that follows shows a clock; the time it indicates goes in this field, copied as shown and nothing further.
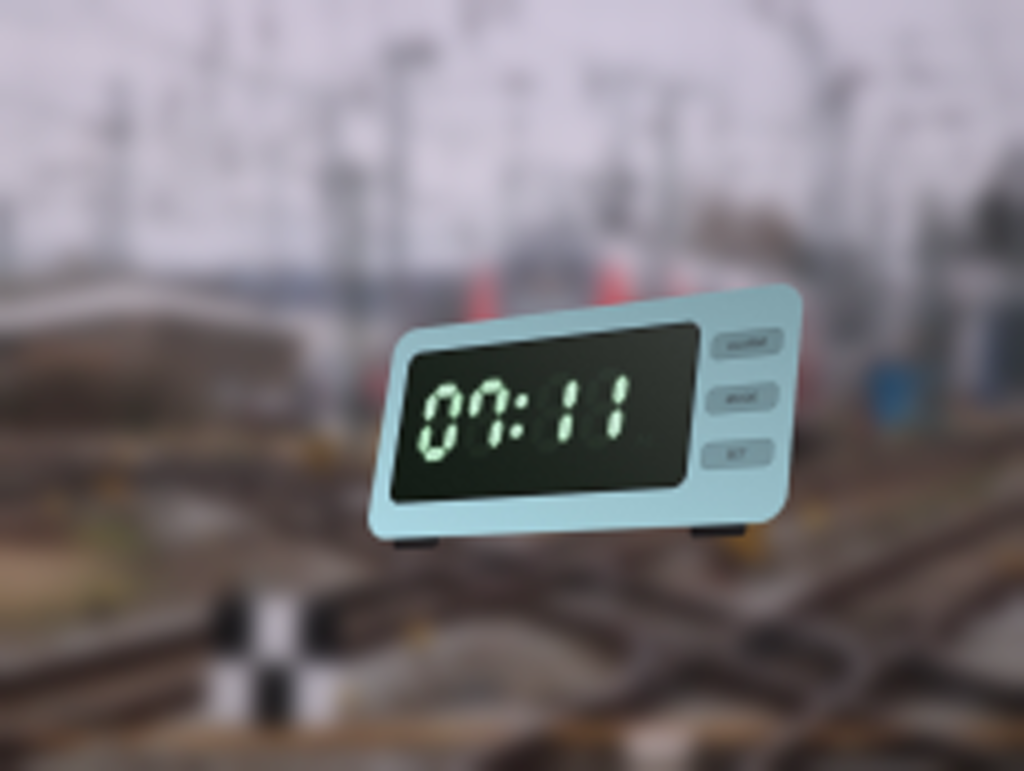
7:11
